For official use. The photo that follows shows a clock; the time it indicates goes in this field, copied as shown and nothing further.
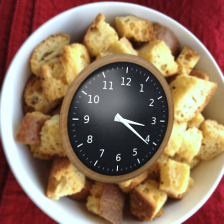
3:21
